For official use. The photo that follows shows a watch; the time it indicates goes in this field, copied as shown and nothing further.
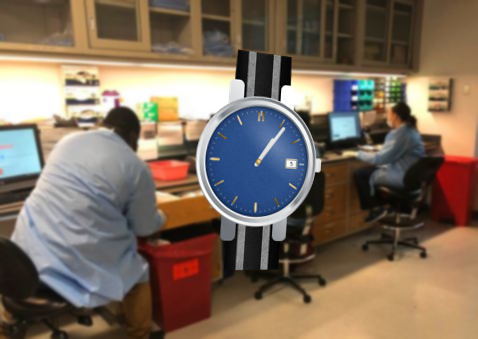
1:06
